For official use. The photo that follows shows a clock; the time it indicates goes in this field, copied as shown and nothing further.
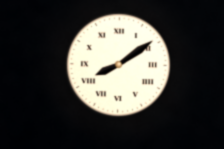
8:09
